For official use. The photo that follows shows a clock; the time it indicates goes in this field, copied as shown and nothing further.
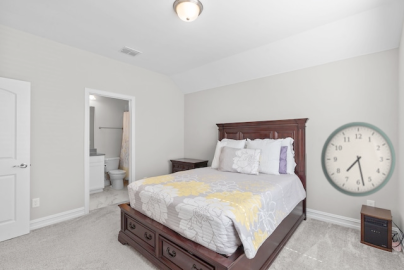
7:28
